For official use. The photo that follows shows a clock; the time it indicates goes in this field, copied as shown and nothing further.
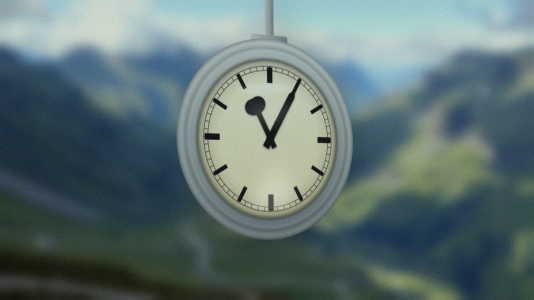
11:05
